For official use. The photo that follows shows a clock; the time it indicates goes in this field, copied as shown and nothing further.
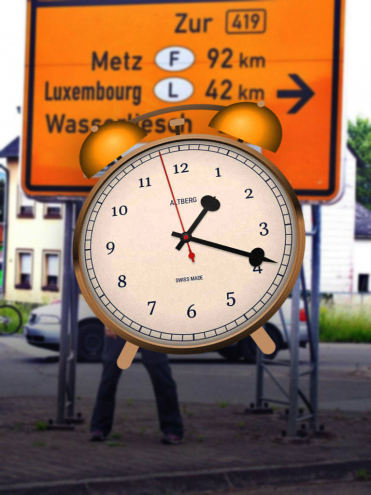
1:18:58
